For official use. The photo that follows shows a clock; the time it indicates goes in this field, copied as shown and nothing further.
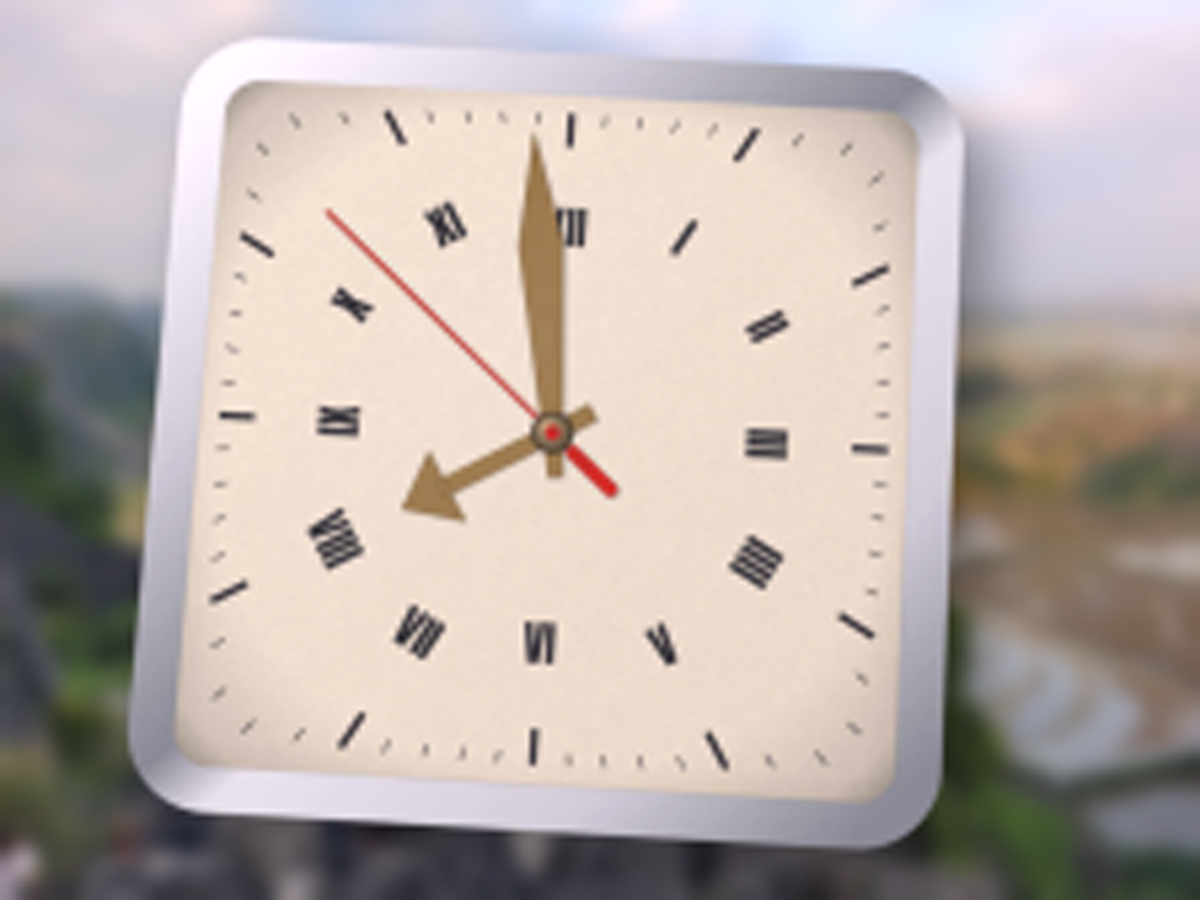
7:58:52
